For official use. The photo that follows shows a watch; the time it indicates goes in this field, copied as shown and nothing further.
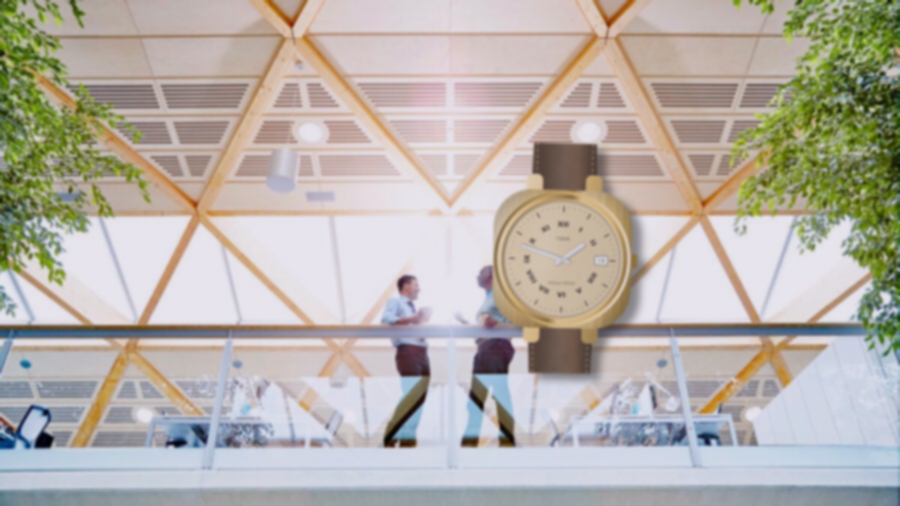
1:48
